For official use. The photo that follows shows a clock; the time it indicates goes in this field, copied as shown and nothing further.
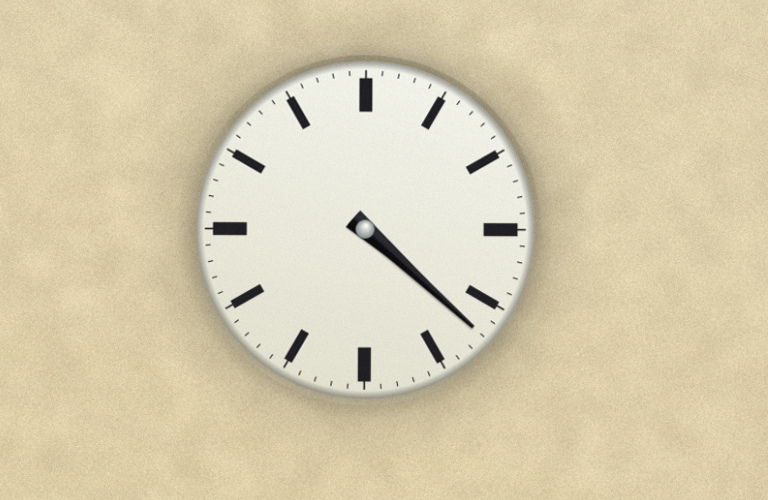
4:22
